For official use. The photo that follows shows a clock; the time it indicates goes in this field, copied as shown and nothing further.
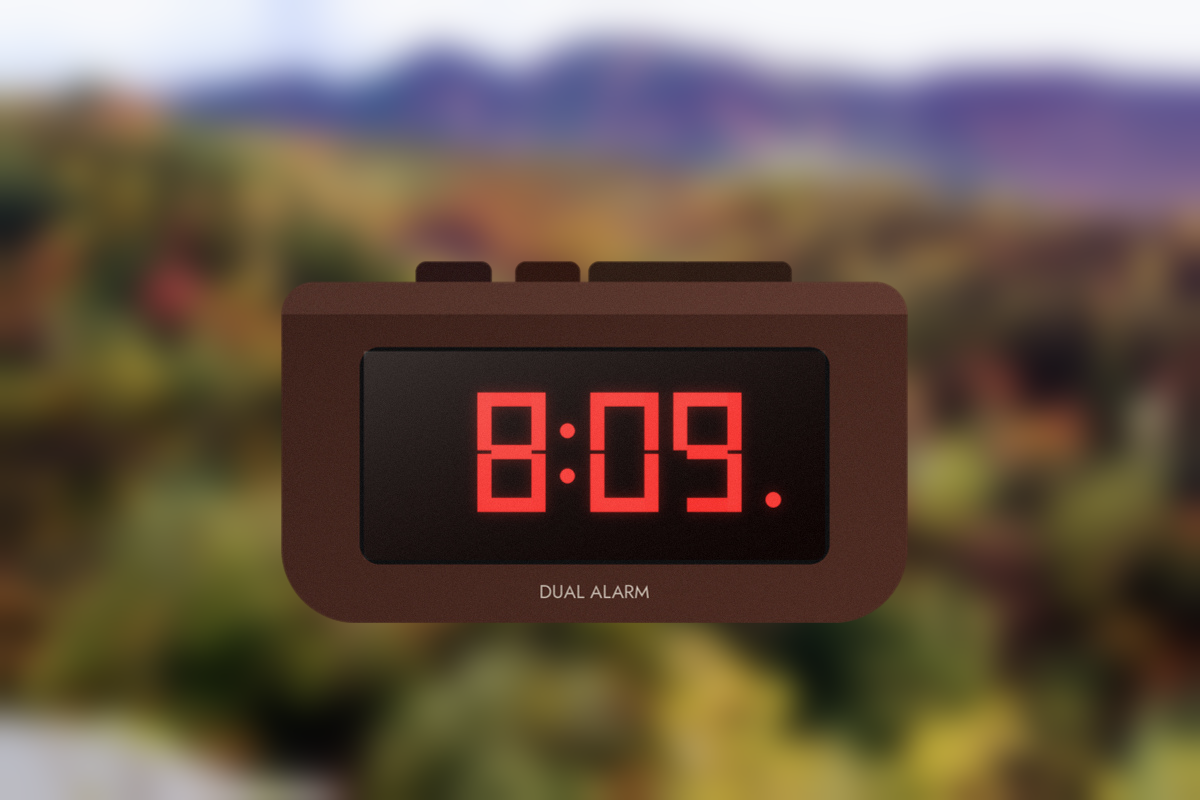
8:09
